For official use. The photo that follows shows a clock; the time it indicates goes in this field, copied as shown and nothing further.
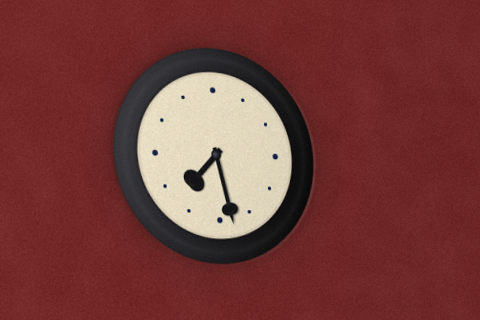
7:28
